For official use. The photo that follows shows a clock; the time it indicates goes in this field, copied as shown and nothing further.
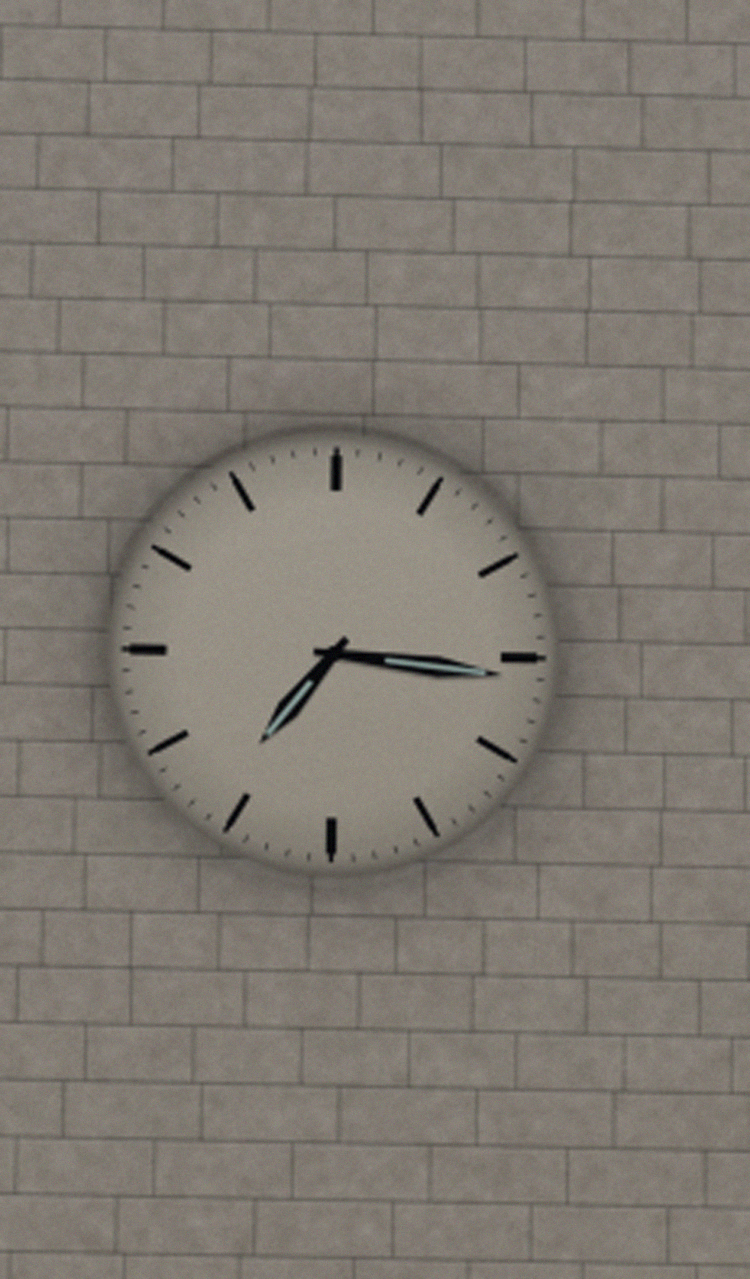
7:16
